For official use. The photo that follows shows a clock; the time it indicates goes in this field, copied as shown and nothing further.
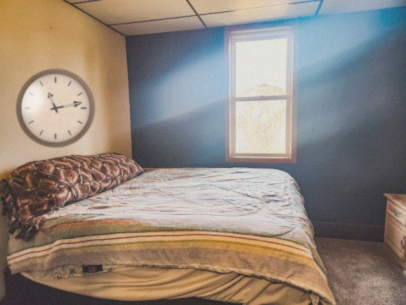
11:13
